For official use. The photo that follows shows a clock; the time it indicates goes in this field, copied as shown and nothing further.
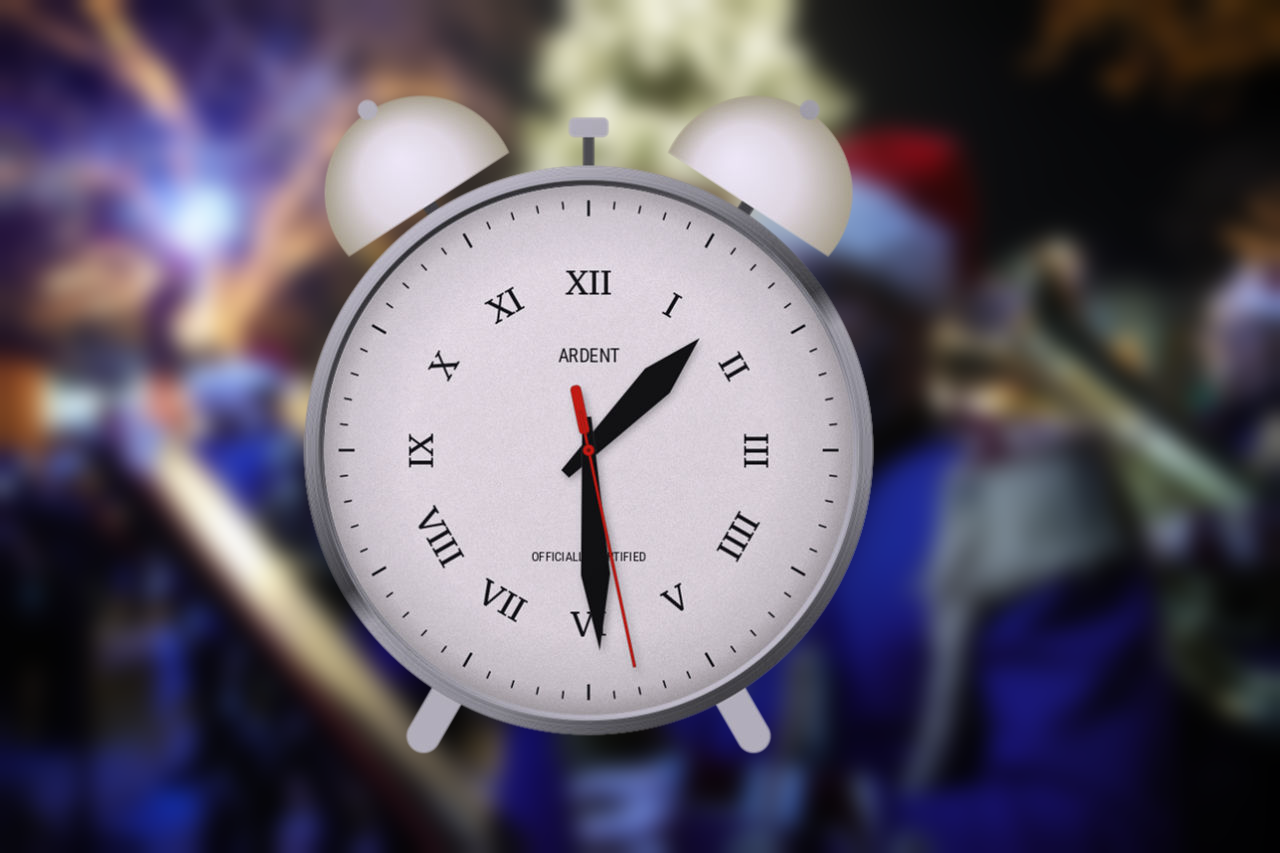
1:29:28
